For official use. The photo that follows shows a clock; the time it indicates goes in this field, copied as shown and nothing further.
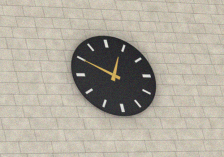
12:50
